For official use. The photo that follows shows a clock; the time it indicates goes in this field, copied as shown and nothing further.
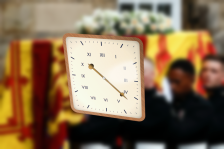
10:22
